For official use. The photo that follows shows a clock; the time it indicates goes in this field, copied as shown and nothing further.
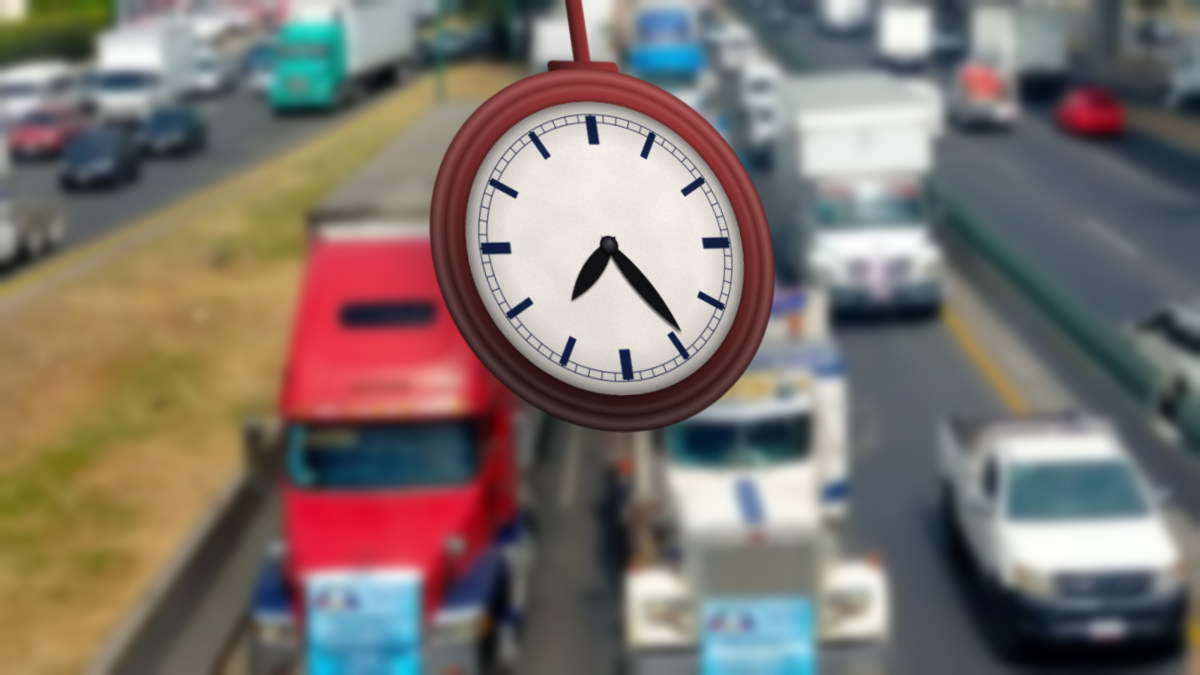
7:24
